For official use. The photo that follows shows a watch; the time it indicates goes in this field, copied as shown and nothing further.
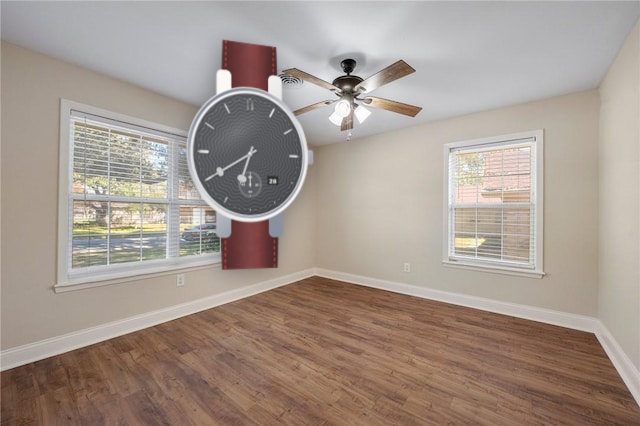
6:40
